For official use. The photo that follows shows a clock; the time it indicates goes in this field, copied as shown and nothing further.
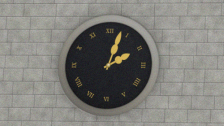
2:03
